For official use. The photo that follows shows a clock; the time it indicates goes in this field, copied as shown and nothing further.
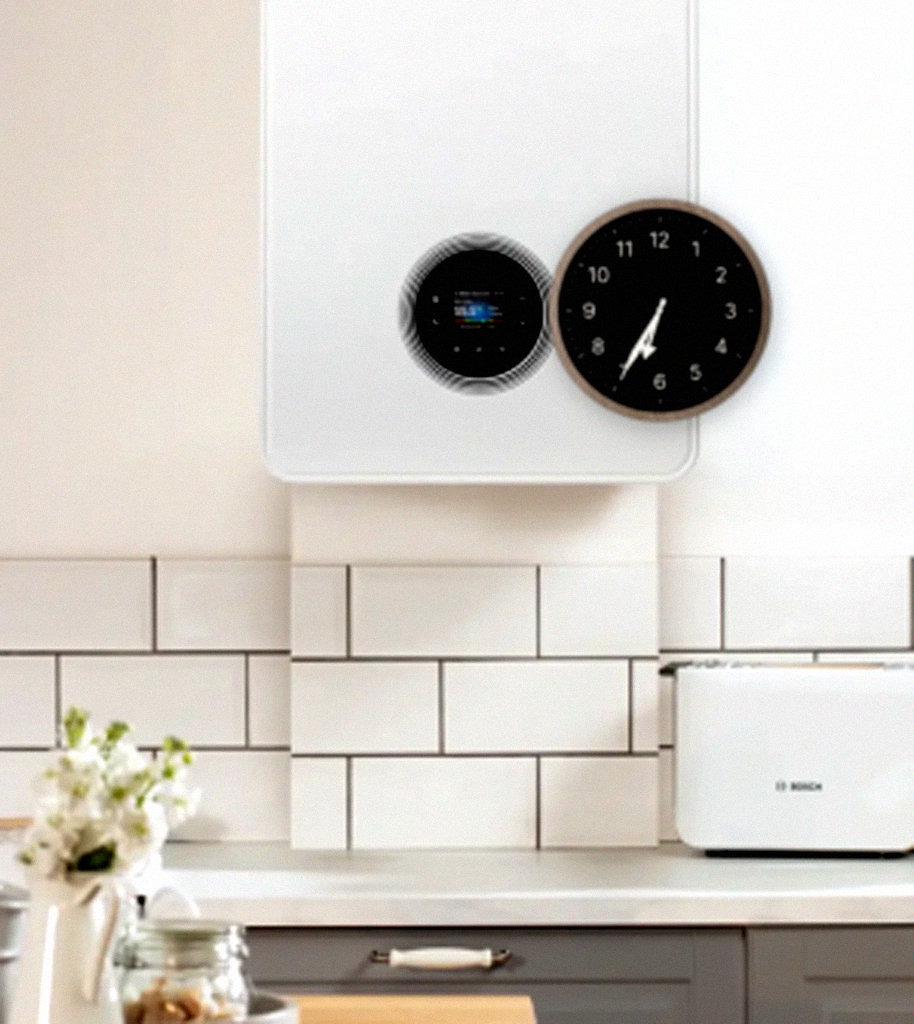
6:35
